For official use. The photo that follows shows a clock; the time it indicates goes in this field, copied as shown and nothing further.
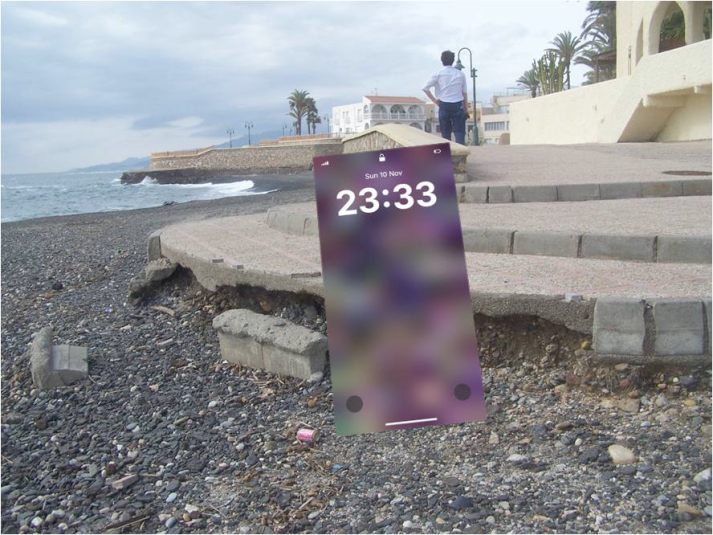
23:33
